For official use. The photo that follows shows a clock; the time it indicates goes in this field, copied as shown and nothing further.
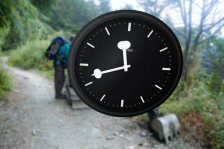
11:42
